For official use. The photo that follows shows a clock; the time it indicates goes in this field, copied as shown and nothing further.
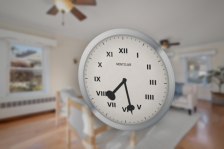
7:28
